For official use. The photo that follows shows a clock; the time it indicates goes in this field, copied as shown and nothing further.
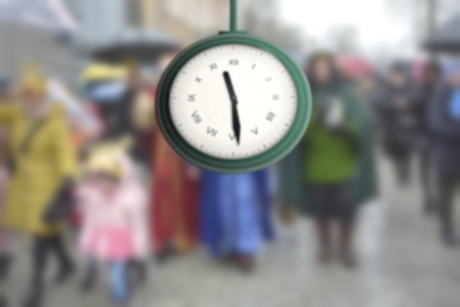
11:29
